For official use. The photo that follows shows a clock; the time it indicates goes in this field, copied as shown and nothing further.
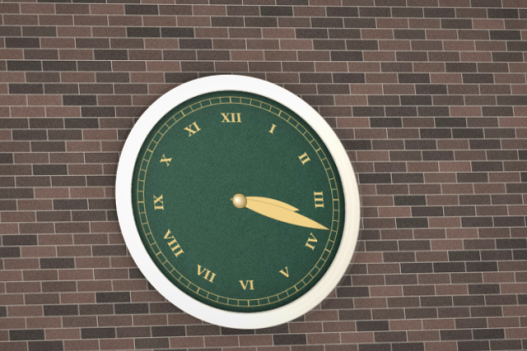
3:18
